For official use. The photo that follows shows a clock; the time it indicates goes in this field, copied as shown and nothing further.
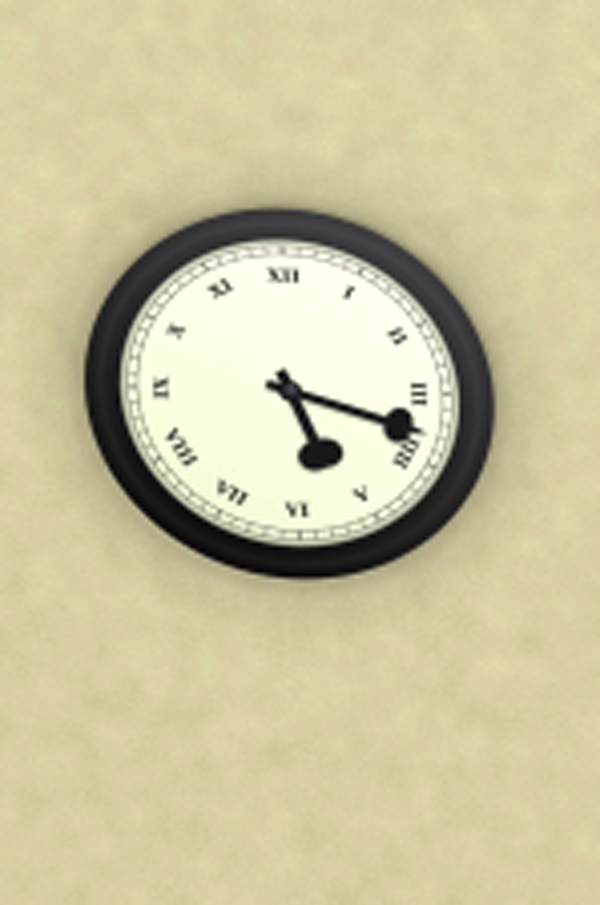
5:18
